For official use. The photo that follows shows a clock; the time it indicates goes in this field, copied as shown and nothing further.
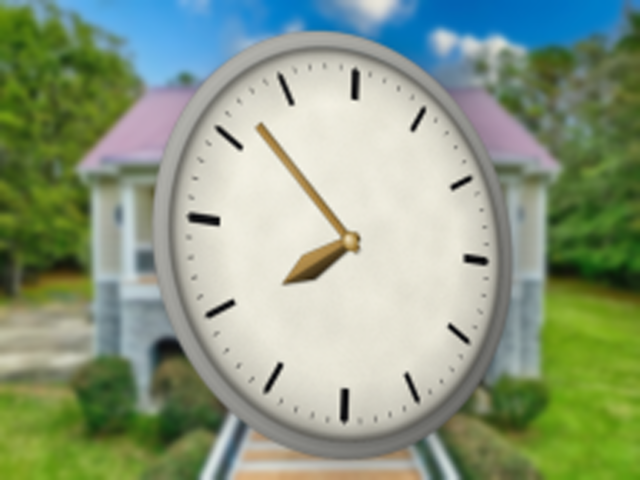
7:52
